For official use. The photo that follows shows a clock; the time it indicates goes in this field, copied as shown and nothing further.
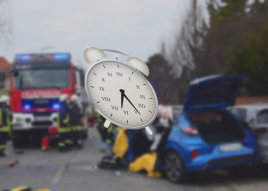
6:24
